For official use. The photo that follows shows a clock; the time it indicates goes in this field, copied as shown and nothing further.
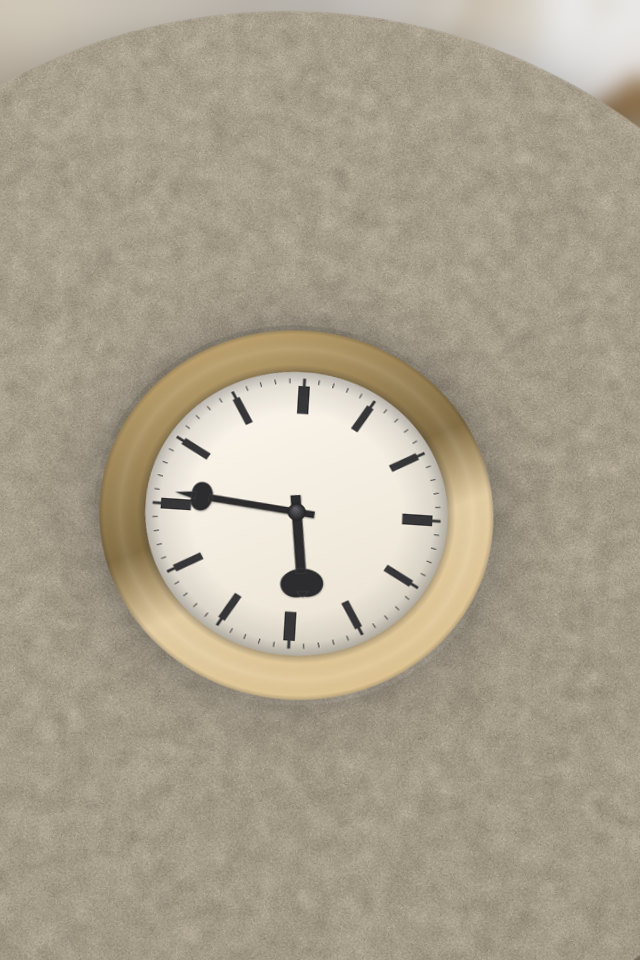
5:46
